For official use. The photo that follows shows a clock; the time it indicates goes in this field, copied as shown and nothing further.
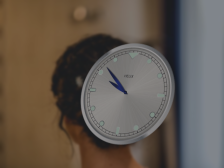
9:52
